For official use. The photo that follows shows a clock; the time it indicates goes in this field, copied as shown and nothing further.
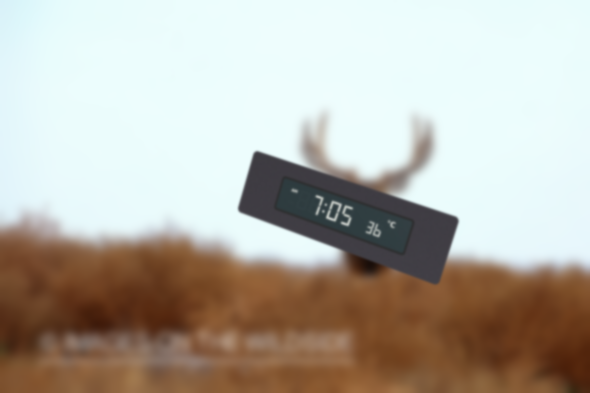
7:05
